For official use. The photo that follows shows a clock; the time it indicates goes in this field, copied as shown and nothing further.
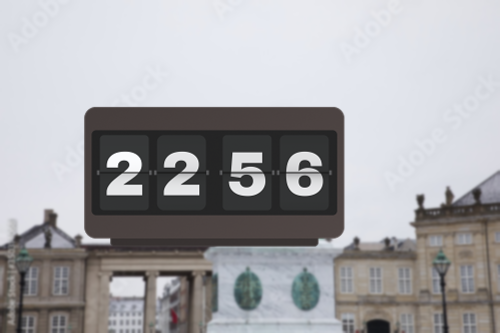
22:56
